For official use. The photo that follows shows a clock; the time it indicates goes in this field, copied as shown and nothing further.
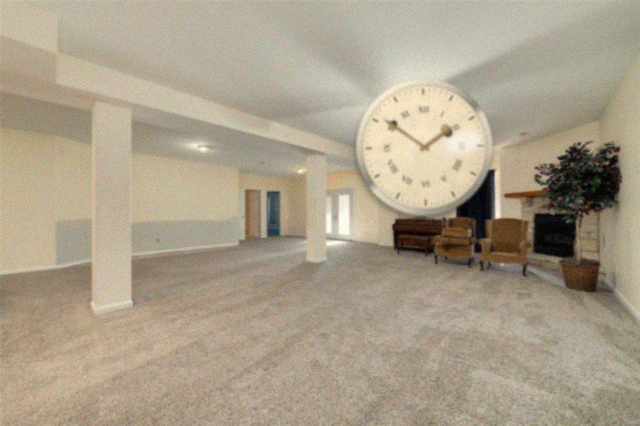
1:51
